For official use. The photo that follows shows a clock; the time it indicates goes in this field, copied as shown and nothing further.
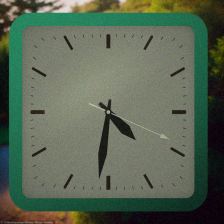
4:31:19
